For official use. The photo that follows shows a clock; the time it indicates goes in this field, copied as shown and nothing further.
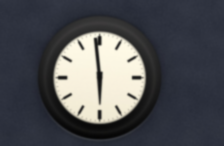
5:59
